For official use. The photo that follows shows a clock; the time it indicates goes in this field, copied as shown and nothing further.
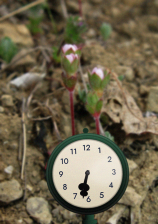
6:32
